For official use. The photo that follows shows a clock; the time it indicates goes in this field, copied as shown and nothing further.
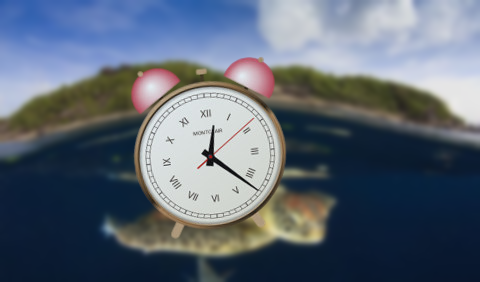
12:22:09
